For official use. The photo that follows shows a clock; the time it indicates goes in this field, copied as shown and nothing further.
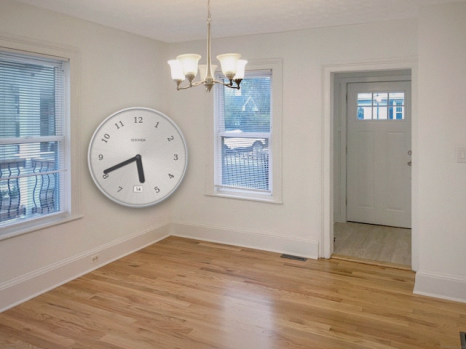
5:41
